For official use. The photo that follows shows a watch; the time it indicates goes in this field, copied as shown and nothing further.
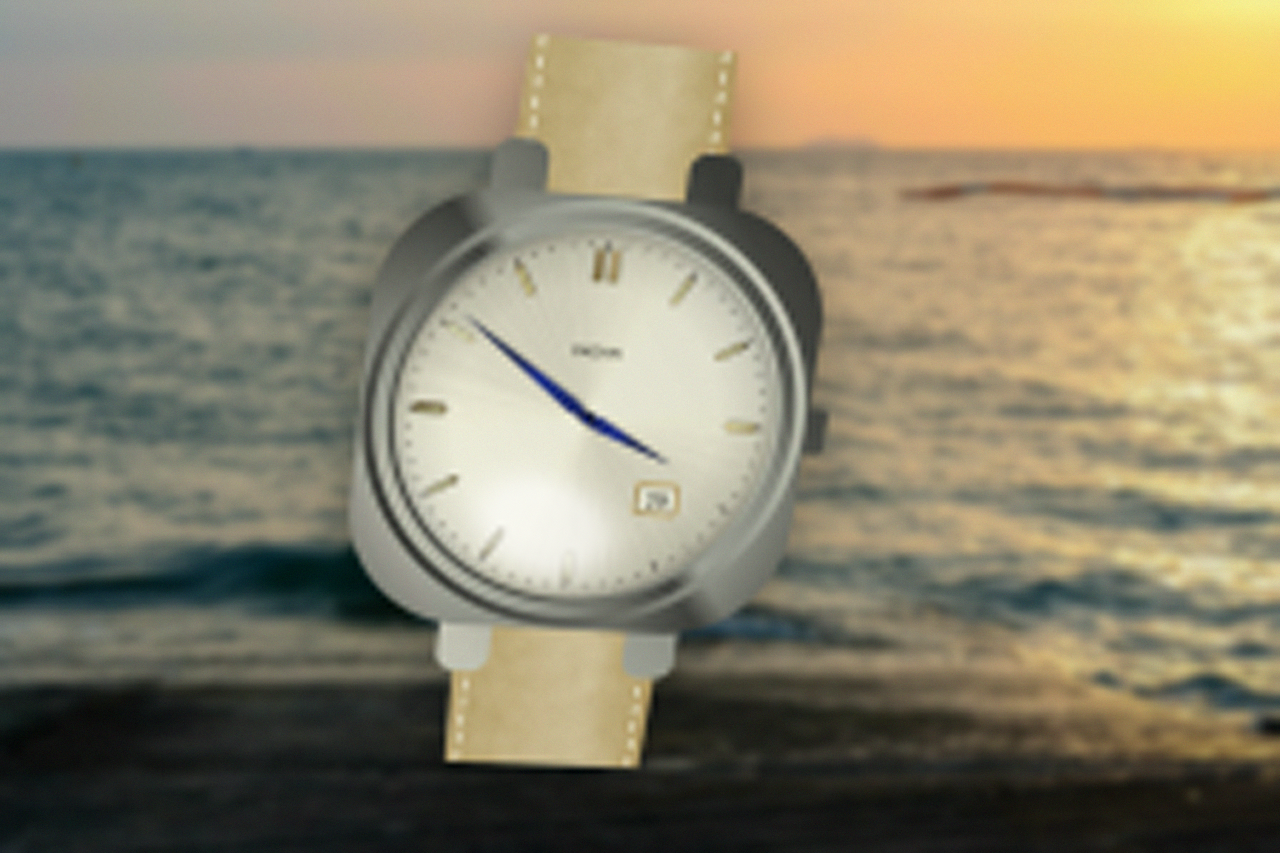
3:51
